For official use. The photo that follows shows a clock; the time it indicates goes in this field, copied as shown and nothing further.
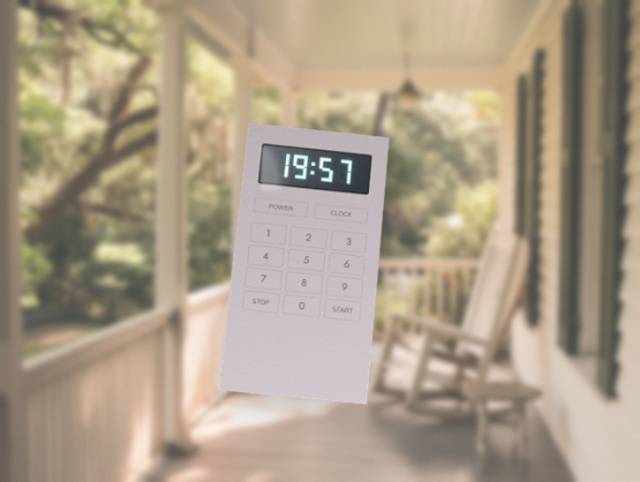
19:57
